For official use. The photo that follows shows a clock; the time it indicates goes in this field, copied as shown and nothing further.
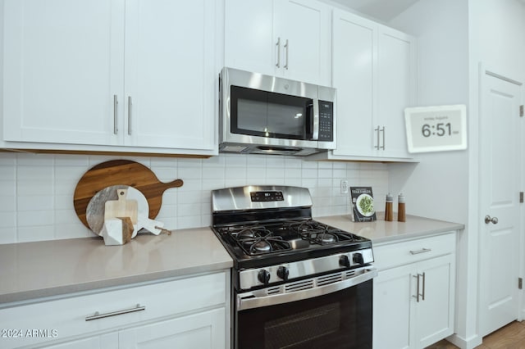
6:51
